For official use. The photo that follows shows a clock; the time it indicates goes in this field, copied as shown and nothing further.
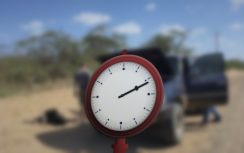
2:11
